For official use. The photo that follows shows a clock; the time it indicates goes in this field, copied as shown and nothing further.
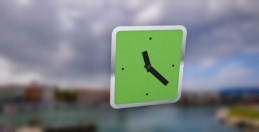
11:22
